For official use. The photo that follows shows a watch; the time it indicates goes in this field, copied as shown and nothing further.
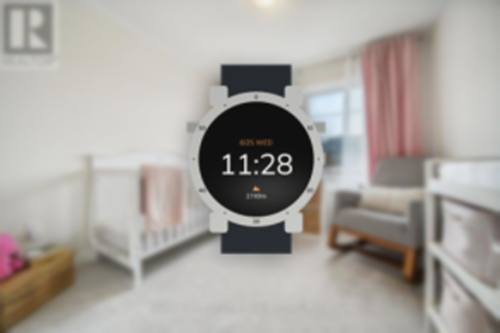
11:28
